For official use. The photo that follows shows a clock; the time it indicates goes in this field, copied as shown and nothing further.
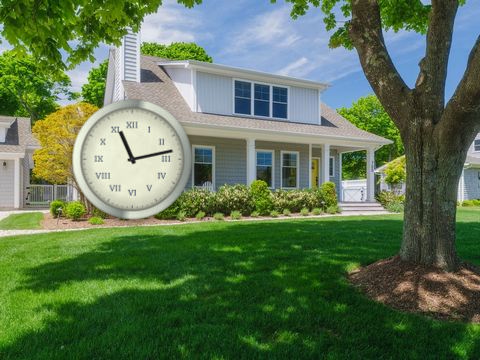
11:13
